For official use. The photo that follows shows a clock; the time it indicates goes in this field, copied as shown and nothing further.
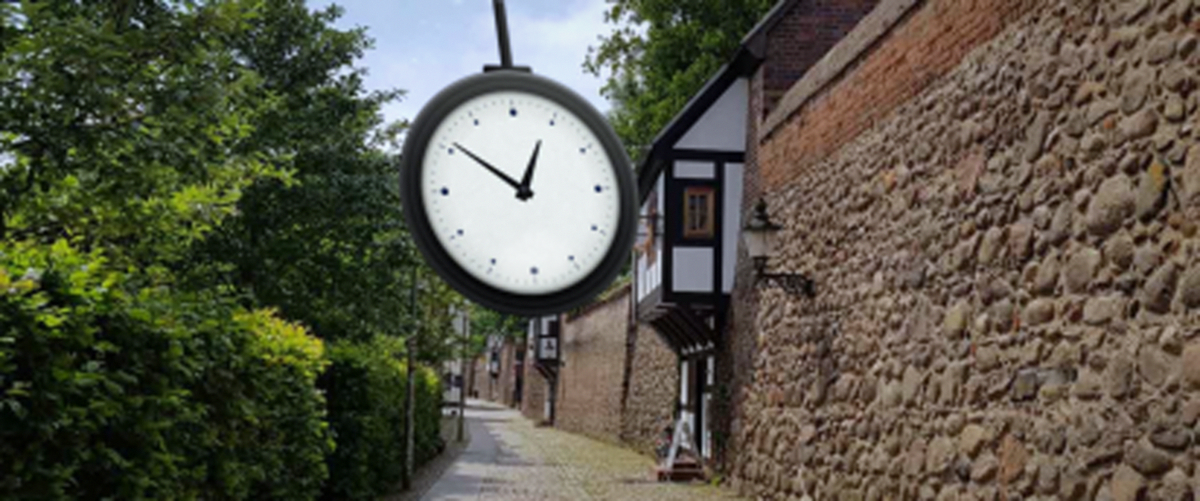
12:51
